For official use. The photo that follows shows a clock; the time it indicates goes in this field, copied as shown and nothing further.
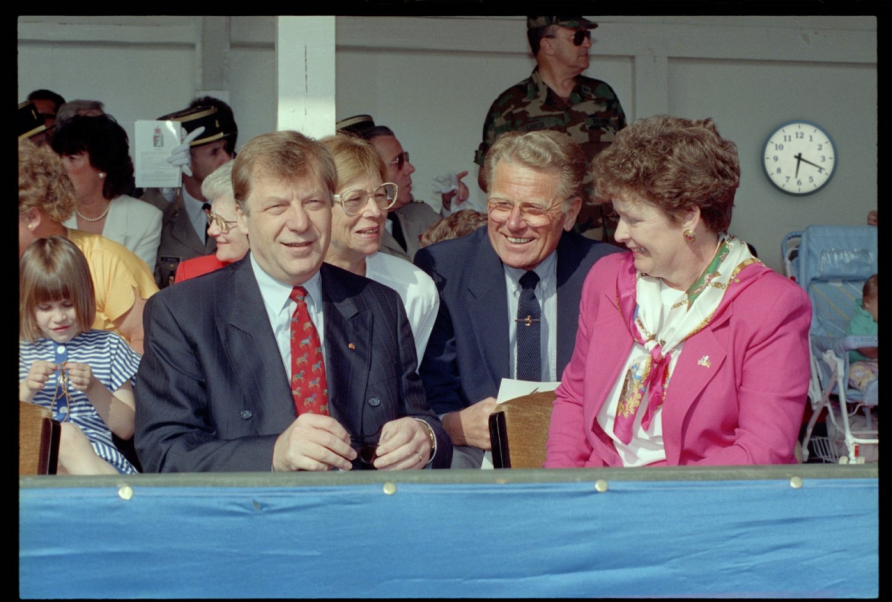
6:19
